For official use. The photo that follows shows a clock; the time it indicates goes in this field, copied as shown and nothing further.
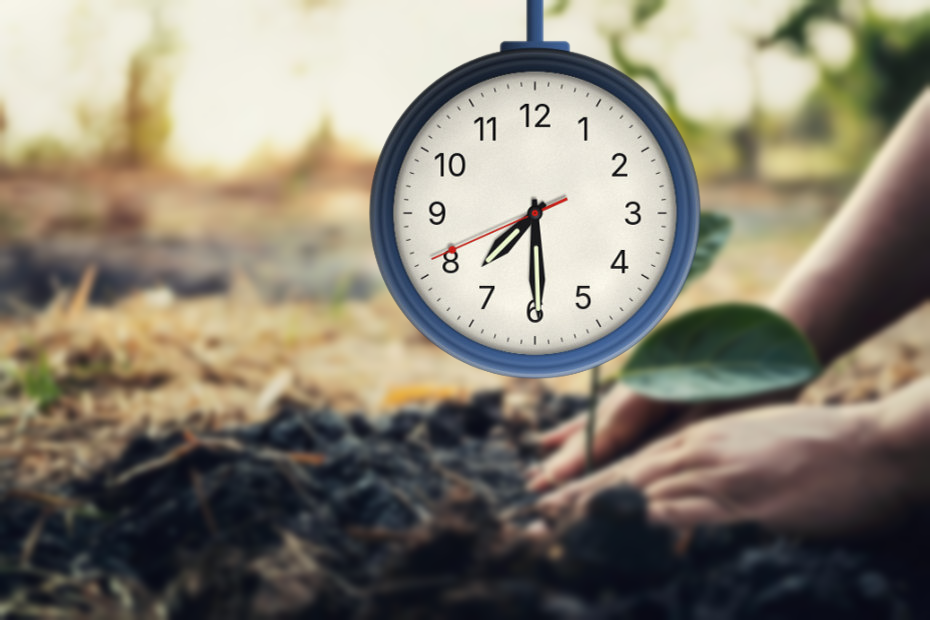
7:29:41
